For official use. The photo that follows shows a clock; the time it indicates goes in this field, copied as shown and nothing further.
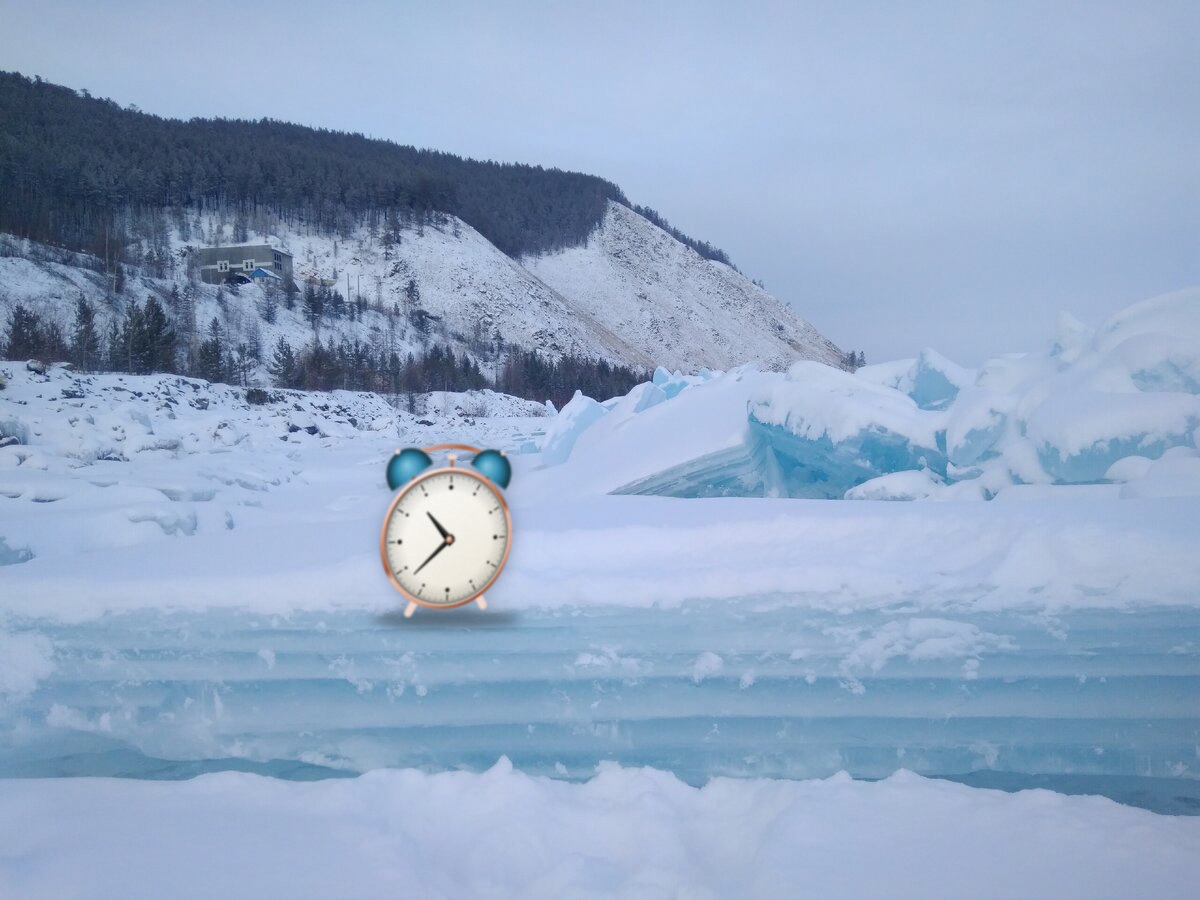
10:38
